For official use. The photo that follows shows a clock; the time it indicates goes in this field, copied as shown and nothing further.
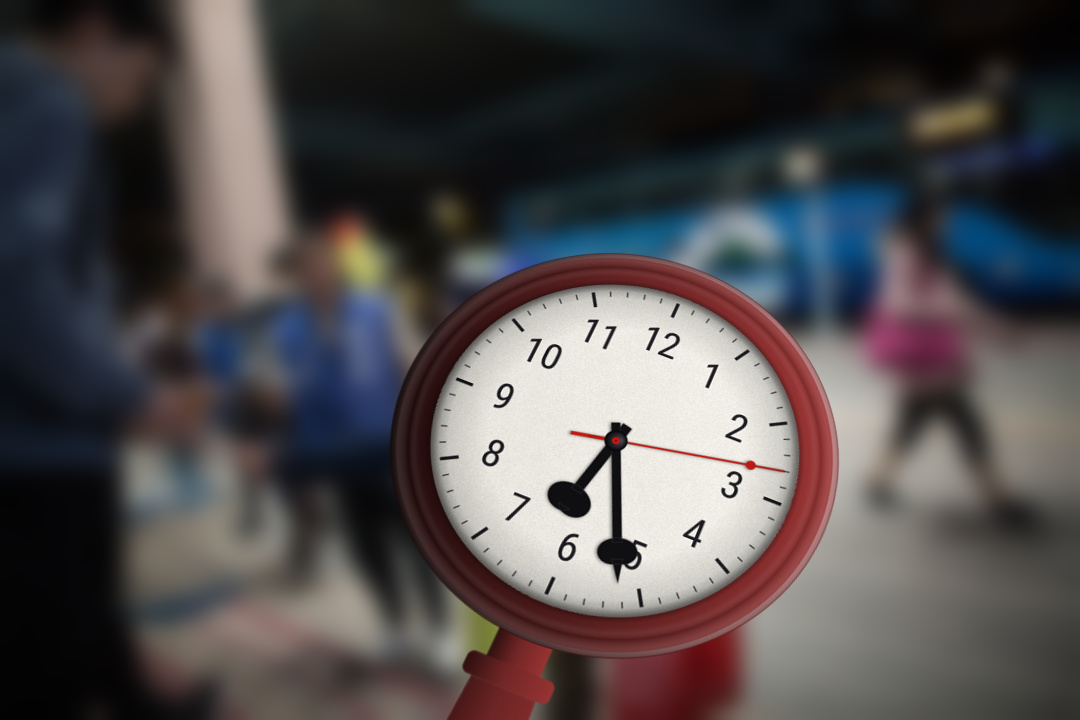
6:26:13
